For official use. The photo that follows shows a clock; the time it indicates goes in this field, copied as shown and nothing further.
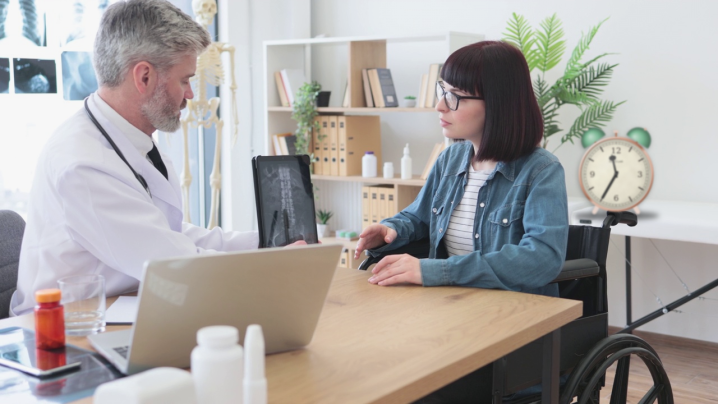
11:35
